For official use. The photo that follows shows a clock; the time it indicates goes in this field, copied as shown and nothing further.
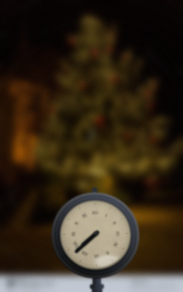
7:38
